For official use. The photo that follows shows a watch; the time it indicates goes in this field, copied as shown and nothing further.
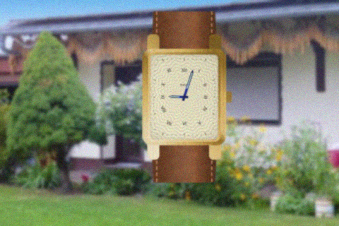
9:03
